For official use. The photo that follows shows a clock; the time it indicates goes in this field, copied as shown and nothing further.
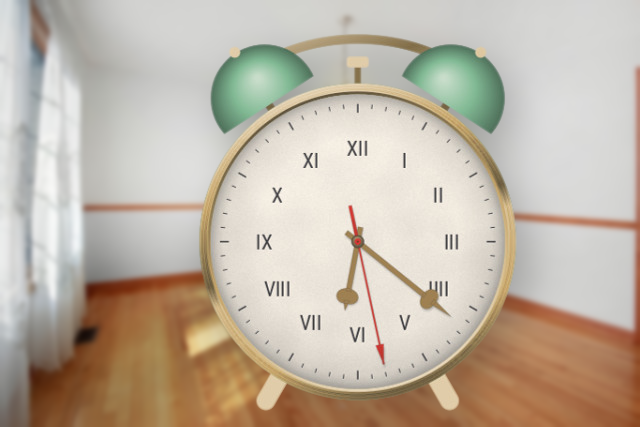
6:21:28
